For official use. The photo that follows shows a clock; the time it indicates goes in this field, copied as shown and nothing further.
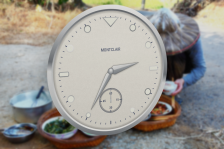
2:35
